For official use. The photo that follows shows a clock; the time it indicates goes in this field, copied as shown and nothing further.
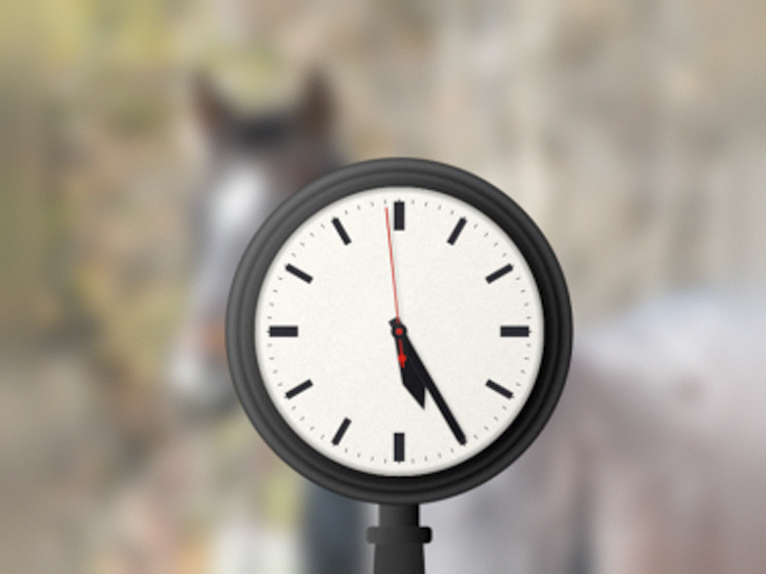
5:24:59
